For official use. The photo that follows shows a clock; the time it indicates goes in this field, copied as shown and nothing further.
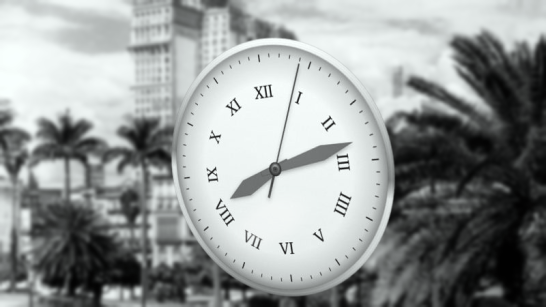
8:13:04
